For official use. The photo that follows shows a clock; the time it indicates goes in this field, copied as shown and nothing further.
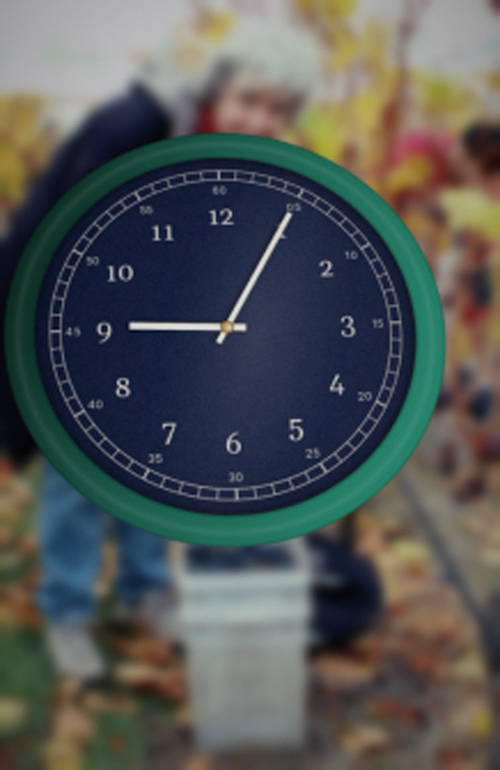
9:05
